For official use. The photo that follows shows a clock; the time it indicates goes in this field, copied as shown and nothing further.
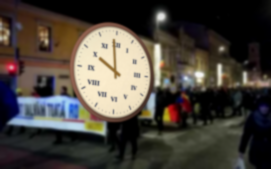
9:59
